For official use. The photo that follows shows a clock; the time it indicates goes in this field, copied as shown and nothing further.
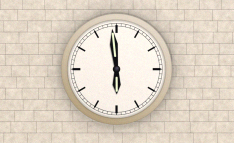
5:59
